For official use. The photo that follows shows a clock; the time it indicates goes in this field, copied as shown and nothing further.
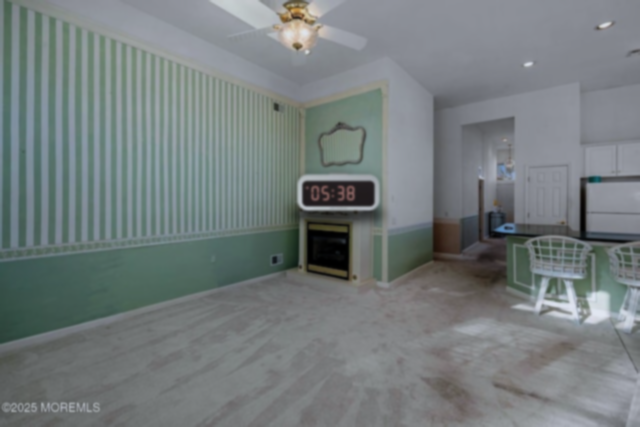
5:38
